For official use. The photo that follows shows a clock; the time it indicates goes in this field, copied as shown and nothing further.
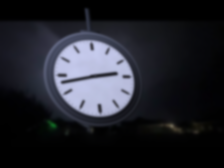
2:43
